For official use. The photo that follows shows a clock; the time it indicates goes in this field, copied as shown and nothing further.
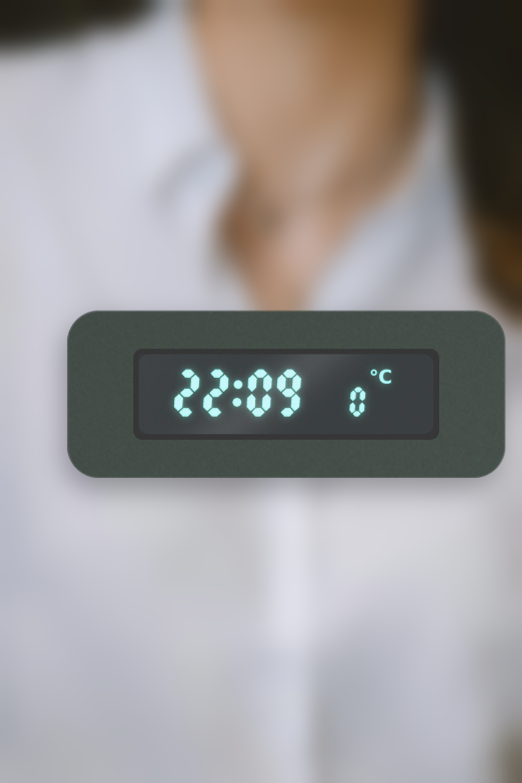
22:09
